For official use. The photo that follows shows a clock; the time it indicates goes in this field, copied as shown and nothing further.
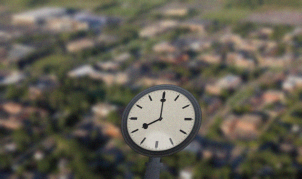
8:00
